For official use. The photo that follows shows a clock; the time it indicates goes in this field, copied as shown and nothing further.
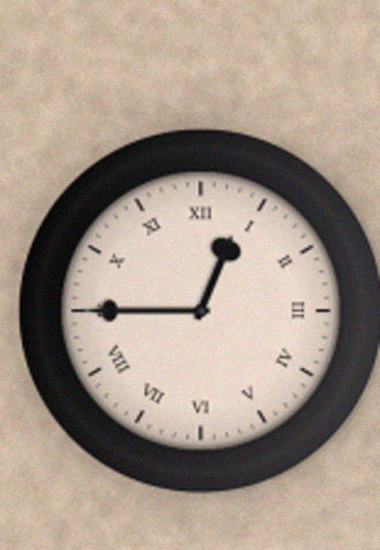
12:45
